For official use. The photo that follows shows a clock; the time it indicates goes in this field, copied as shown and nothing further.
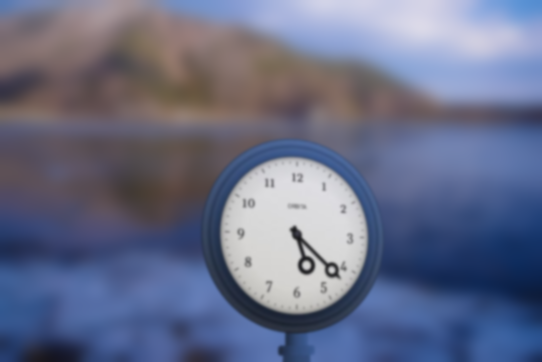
5:22
